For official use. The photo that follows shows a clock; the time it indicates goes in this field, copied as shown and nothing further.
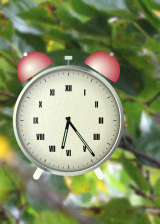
6:24
